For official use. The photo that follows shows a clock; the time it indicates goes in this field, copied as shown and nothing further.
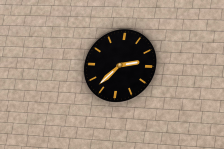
2:37
